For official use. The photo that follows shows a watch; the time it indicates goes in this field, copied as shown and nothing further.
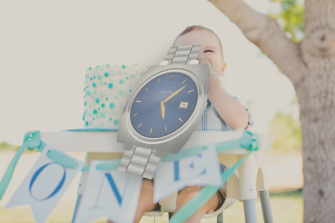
5:07
